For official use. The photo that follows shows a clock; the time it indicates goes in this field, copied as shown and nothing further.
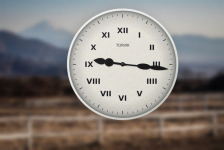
9:16
